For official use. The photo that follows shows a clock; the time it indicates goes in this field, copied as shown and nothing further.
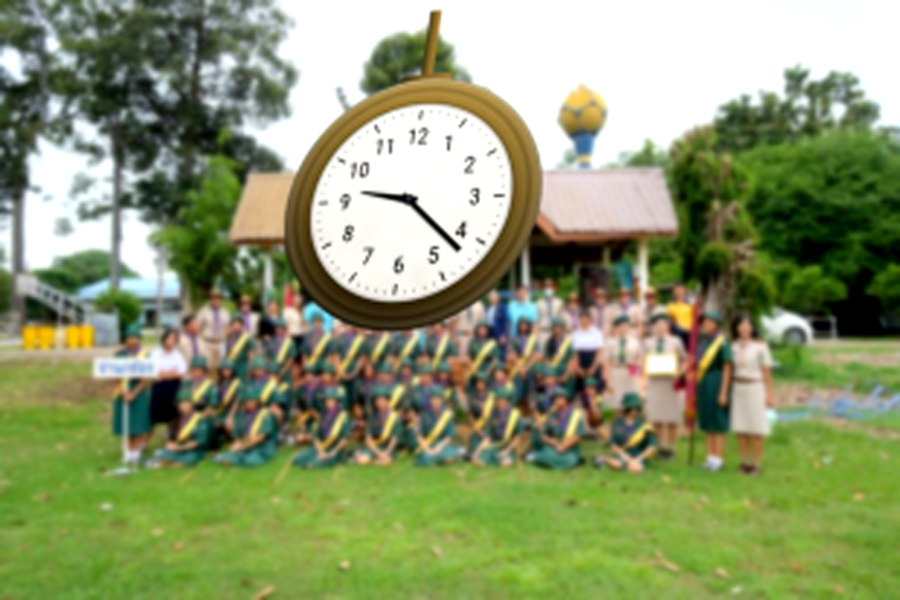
9:22
